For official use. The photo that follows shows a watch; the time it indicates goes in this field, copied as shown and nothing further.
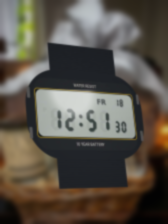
12:51:30
